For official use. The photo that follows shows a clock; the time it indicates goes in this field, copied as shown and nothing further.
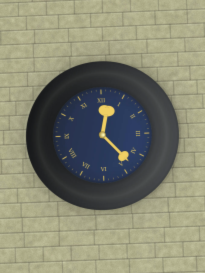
12:23
